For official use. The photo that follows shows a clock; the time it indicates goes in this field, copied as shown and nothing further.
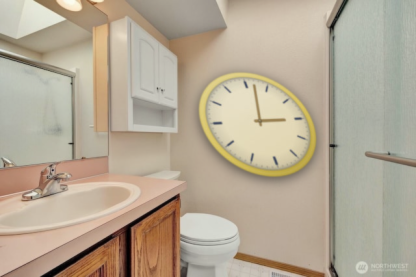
3:02
